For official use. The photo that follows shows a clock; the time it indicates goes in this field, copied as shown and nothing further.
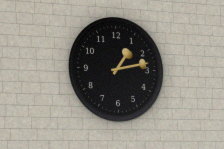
1:13
